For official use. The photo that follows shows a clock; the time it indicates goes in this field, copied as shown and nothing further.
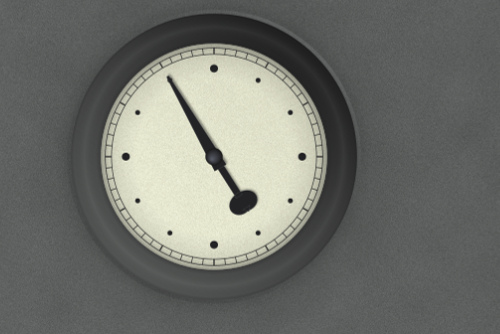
4:55
